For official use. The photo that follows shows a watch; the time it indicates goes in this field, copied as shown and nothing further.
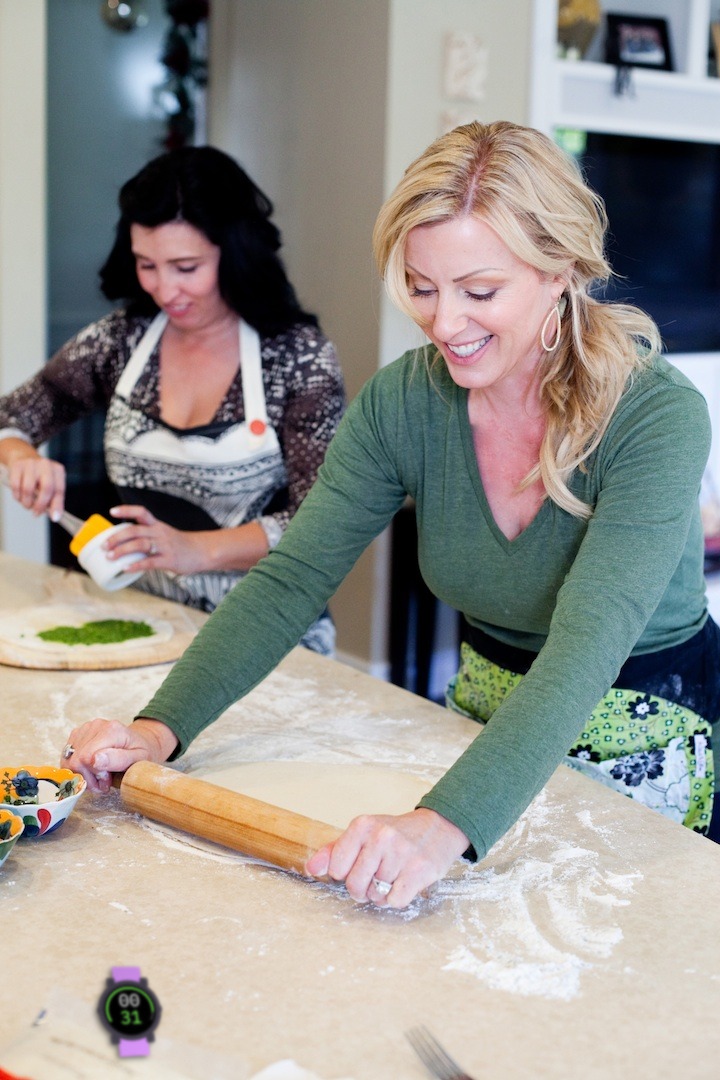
0:31
